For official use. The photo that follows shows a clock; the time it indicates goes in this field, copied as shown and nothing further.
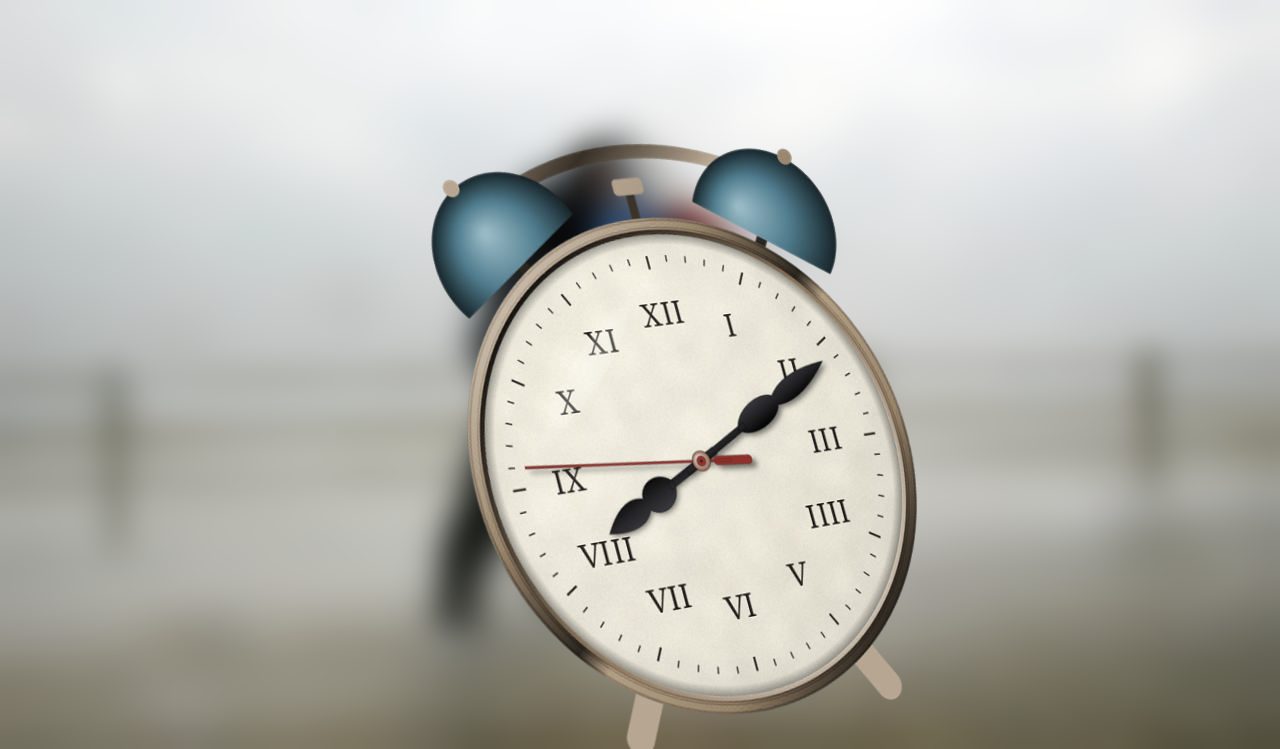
8:10:46
